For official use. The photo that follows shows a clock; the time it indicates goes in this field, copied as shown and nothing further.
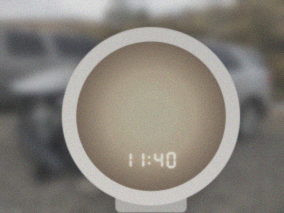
11:40
